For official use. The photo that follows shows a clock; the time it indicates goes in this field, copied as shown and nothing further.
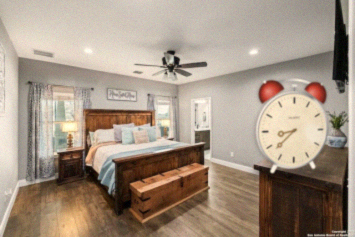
8:38
